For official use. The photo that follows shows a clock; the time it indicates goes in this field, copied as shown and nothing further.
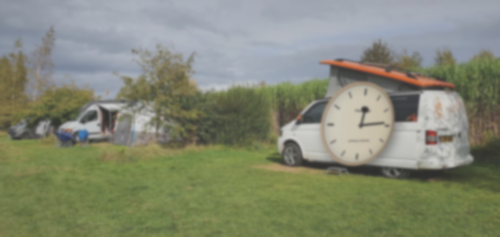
12:14
